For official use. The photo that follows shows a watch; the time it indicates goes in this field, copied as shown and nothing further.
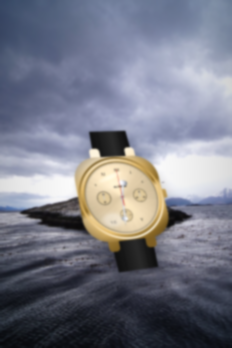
12:31
